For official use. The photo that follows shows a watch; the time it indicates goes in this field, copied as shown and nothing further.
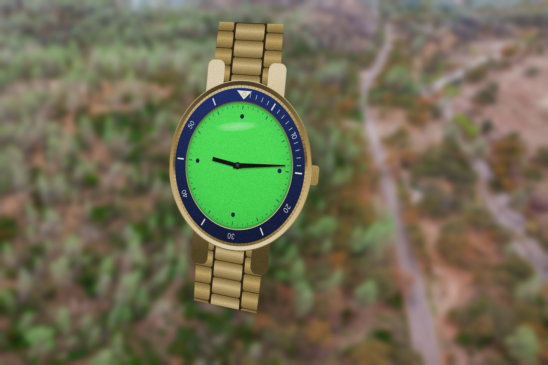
9:14
